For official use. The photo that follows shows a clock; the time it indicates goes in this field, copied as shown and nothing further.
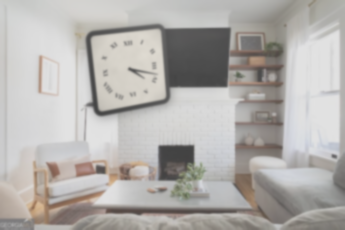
4:18
